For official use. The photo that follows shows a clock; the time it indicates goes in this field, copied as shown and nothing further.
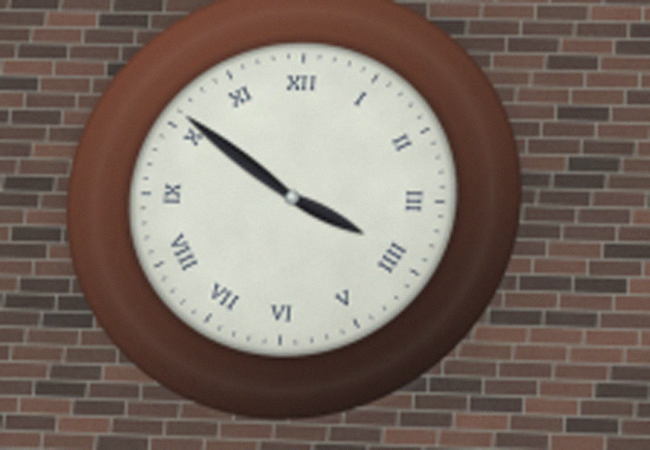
3:51
